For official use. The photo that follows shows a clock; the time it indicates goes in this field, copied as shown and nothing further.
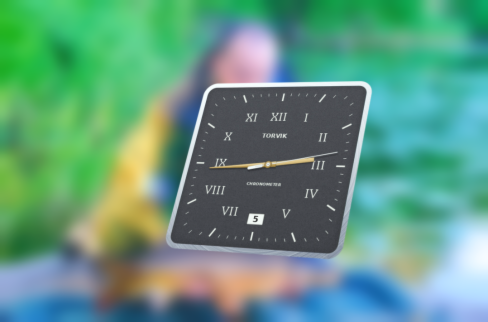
2:44:13
